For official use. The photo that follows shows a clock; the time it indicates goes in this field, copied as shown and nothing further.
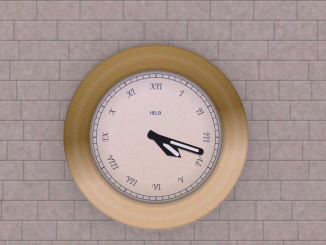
4:18
